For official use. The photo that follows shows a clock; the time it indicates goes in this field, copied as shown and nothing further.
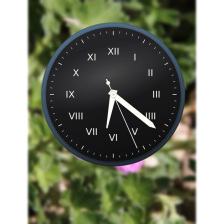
6:21:26
